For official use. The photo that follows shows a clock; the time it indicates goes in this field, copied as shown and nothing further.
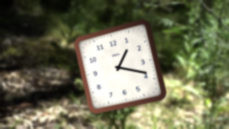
1:19
